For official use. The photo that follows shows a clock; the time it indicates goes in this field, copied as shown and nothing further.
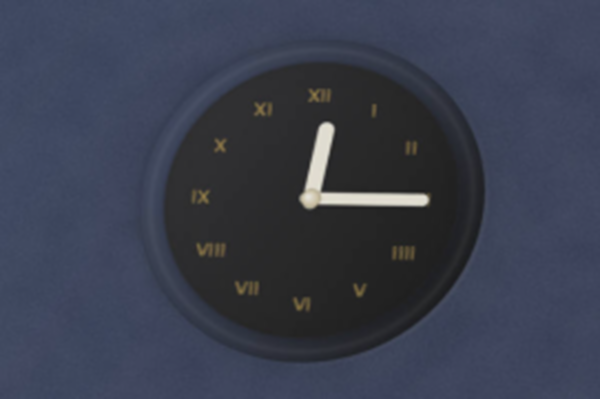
12:15
